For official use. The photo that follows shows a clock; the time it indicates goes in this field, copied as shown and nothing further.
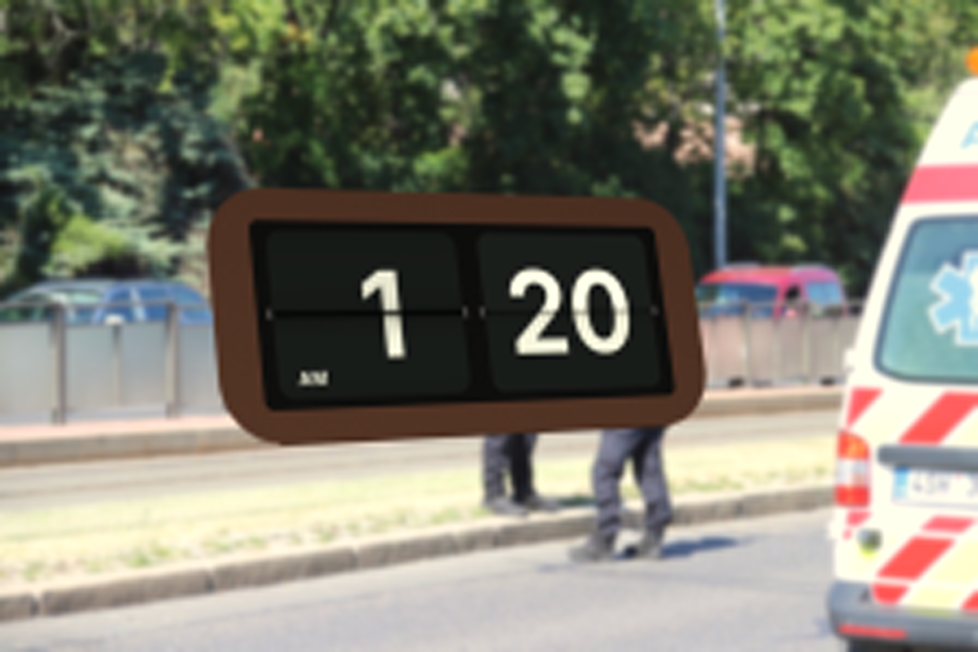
1:20
